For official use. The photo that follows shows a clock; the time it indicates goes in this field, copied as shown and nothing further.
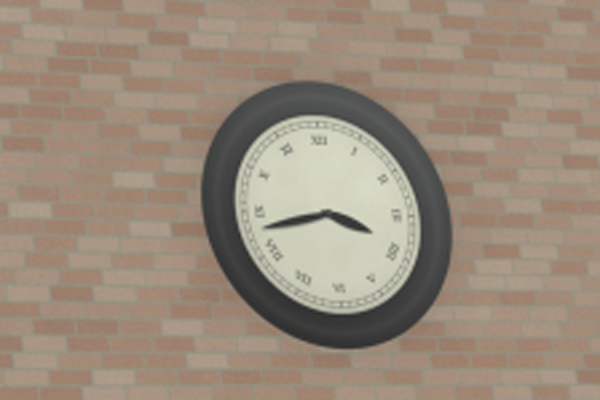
3:43
